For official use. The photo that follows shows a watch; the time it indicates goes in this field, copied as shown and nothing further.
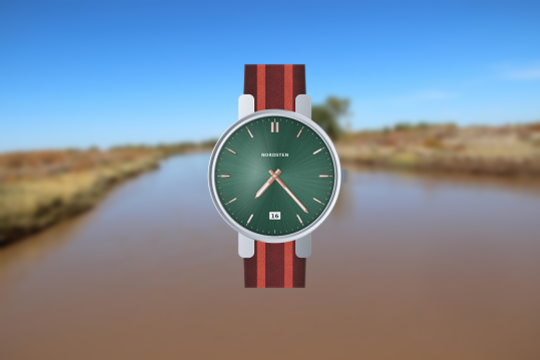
7:23
